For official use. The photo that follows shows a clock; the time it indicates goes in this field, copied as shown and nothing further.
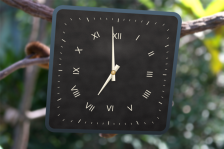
6:59
